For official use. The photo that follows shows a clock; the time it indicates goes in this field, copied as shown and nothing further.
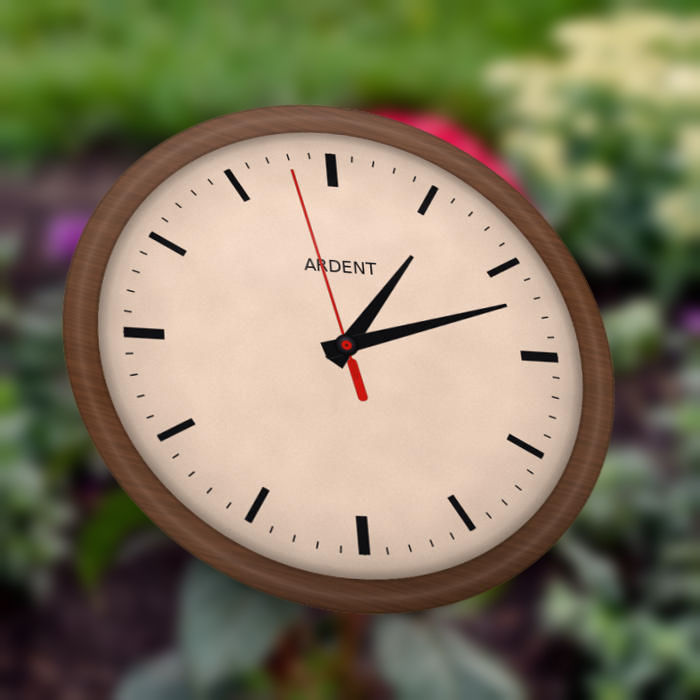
1:11:58
